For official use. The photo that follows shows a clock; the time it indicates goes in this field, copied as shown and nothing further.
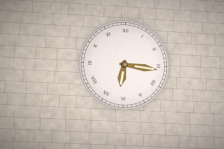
6:16
